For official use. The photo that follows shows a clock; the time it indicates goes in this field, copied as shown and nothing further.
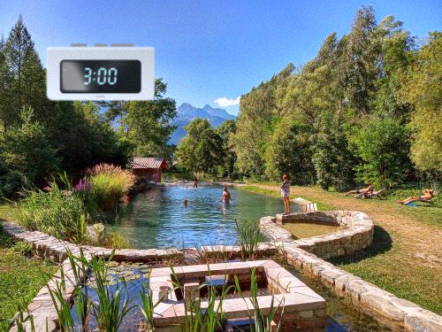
3:00
